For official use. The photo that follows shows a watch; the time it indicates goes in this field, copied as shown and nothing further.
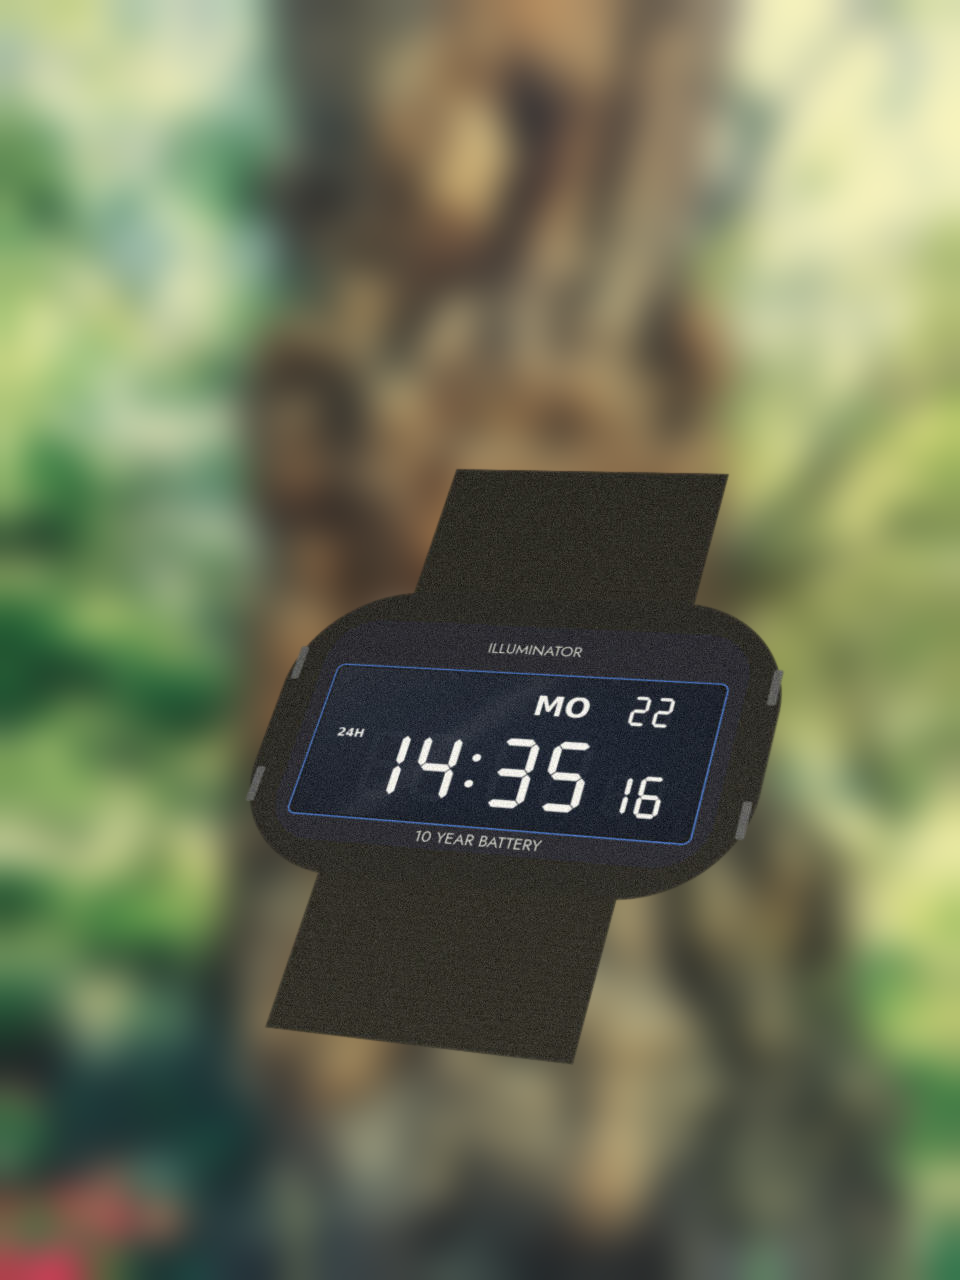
14:35:16
